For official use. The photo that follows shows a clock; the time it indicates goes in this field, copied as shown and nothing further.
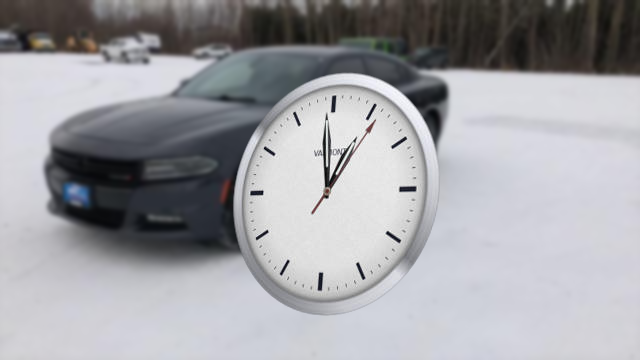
12:59:06
